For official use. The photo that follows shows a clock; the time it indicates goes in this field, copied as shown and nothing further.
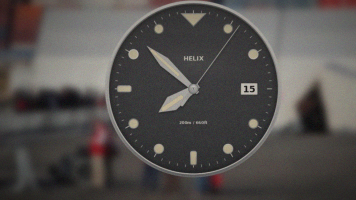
7:52:06
